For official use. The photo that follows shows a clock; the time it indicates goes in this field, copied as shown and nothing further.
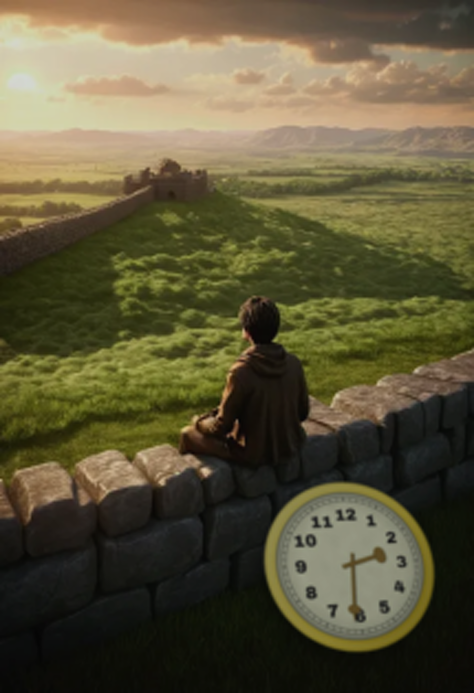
2:31
